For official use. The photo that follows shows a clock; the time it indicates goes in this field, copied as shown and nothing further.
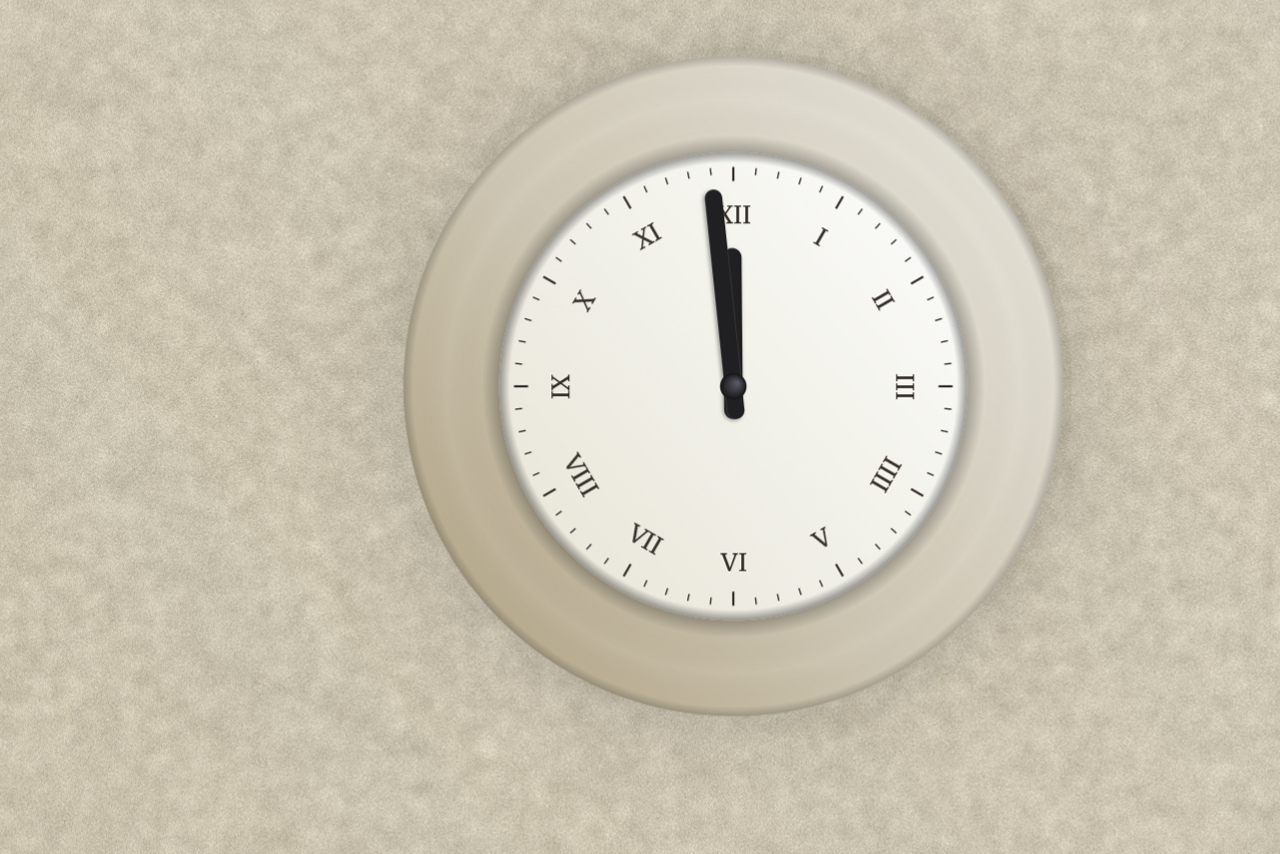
11:59
